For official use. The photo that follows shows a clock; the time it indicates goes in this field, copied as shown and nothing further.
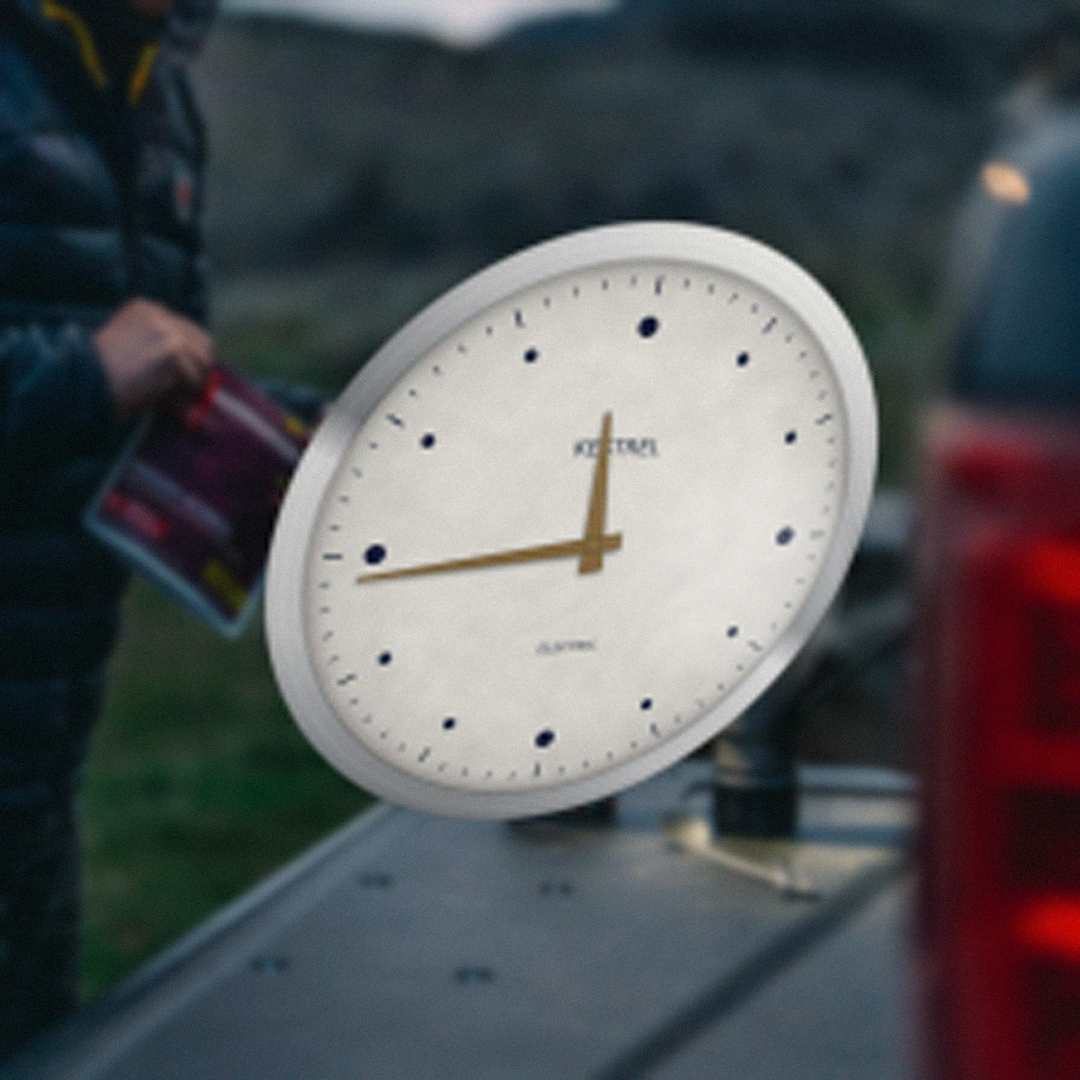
11:44
